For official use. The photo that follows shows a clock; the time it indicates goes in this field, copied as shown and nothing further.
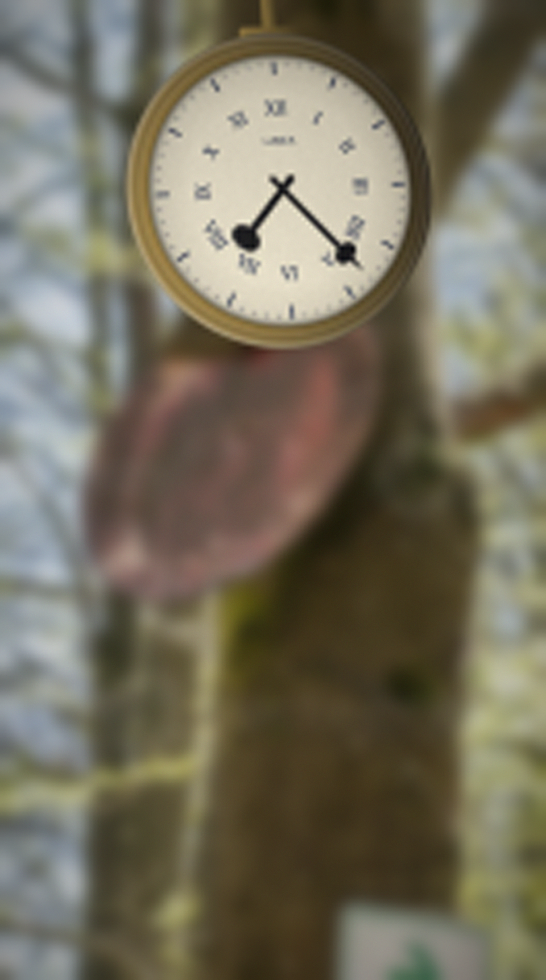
7:23
